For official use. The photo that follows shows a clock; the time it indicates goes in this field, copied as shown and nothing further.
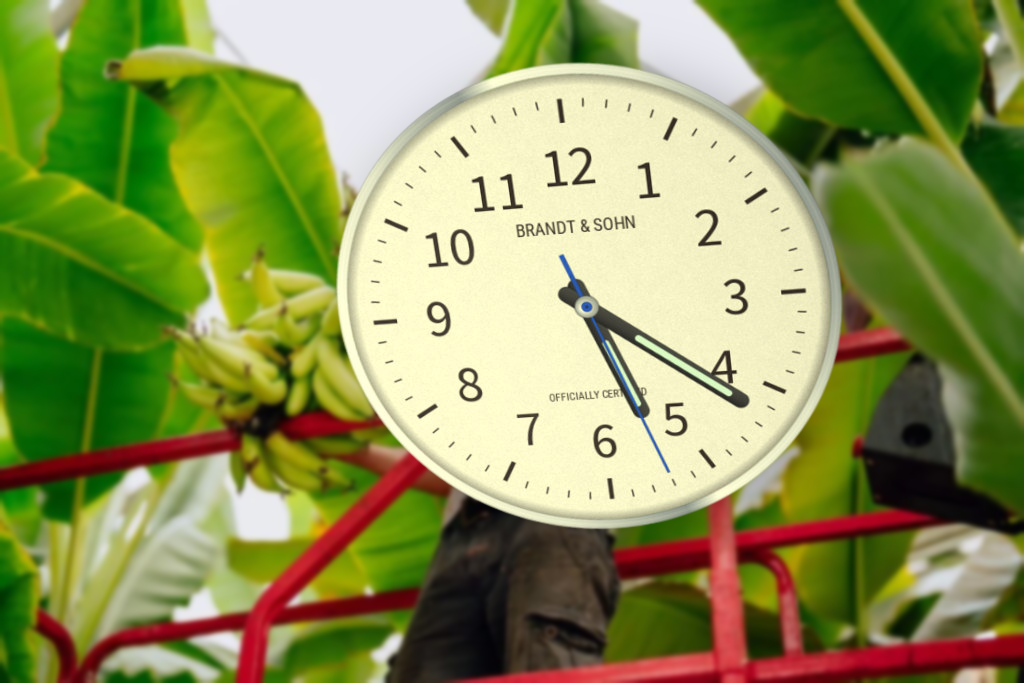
5:21:27
